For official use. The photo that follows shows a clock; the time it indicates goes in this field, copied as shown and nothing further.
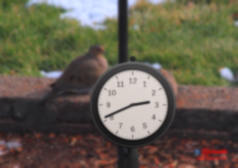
2:41
